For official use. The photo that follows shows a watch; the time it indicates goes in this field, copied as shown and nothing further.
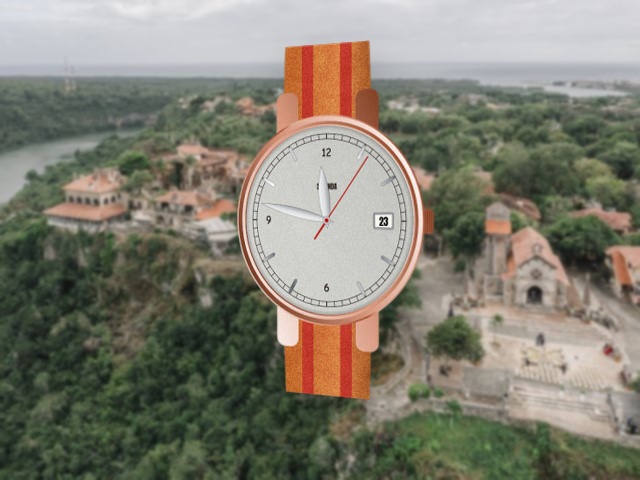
11:47:06
